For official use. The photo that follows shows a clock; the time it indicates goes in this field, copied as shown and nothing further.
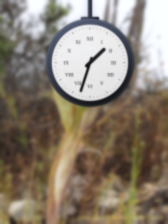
1:33
